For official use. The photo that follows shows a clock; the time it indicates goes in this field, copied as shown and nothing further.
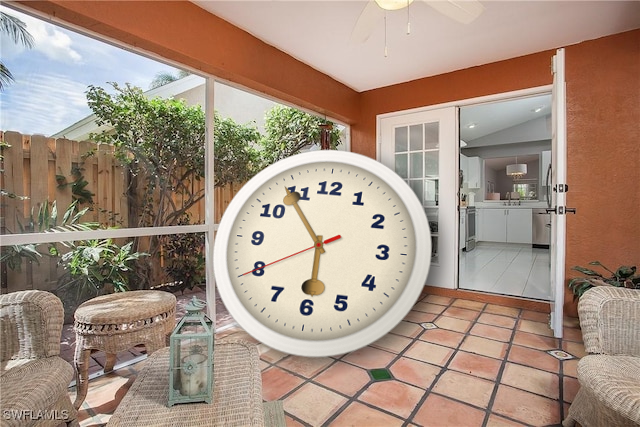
5:53:40
